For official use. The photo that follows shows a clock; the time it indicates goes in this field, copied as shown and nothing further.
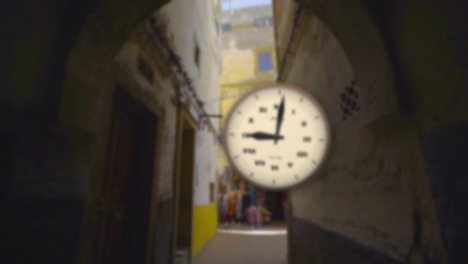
9:01
